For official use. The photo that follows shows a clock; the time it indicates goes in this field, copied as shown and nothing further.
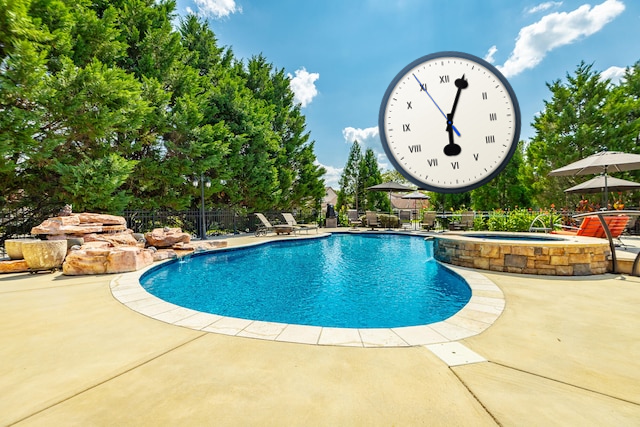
6:03:55
